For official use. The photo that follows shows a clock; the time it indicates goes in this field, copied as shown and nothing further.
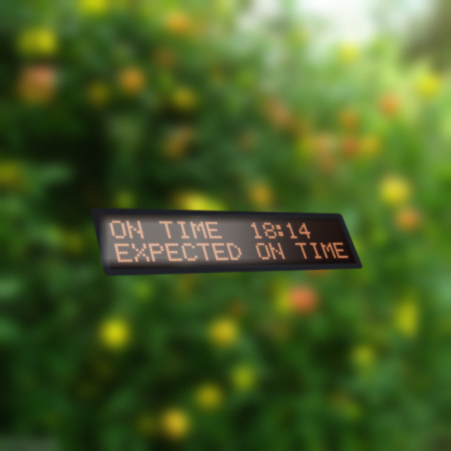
18:14
